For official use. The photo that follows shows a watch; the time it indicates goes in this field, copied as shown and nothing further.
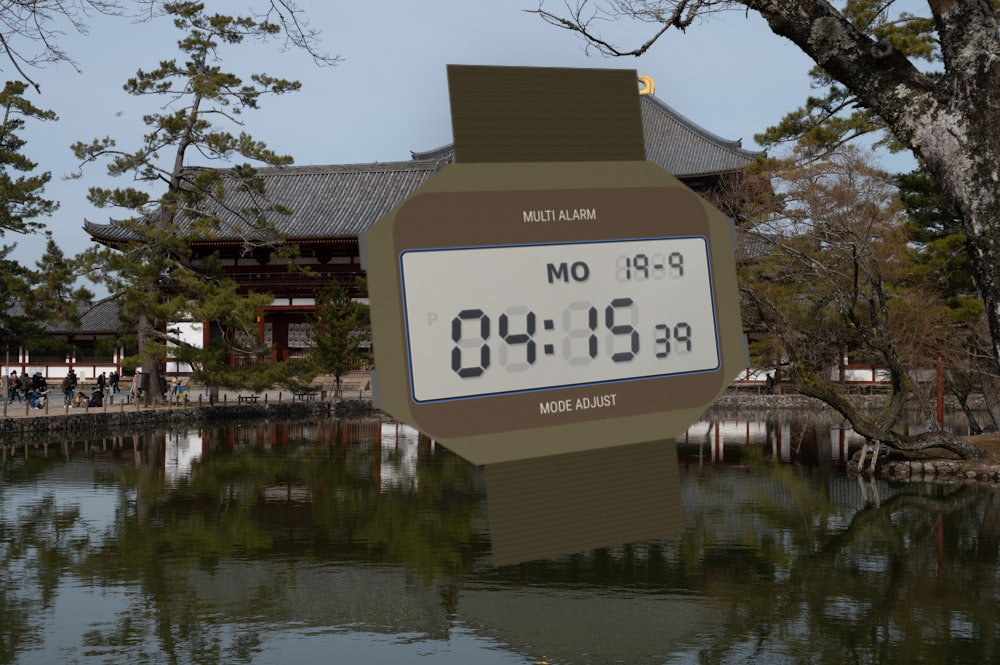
4:15:39
